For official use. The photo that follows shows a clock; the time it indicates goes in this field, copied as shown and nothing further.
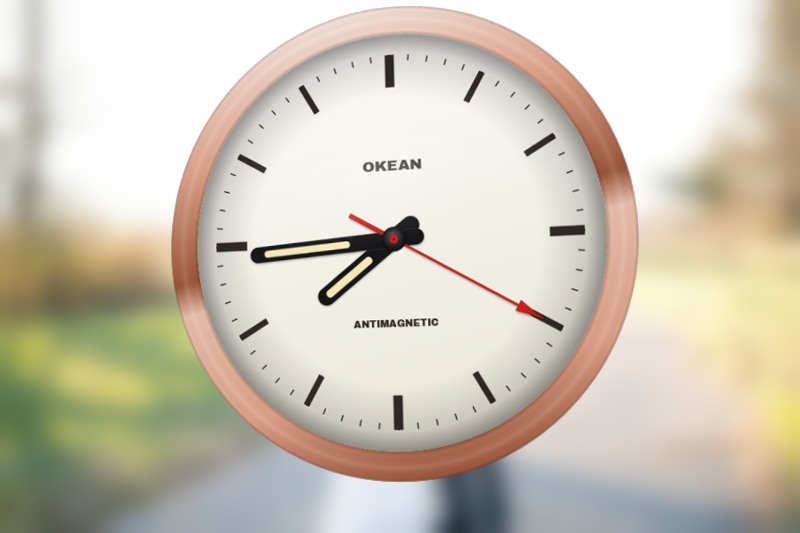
7:44:20
